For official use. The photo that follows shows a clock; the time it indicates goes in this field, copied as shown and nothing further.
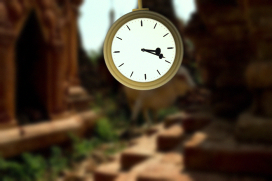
3:19
